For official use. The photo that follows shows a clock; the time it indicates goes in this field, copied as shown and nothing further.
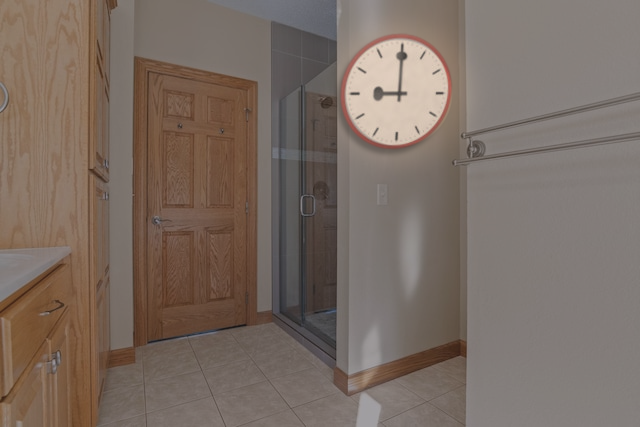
9:00
